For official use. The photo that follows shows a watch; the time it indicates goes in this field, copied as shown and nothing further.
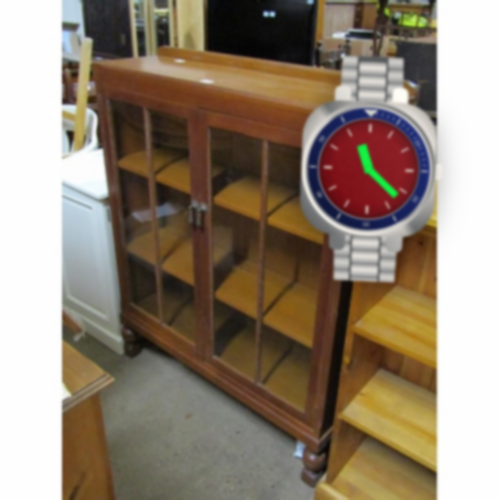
11:22
